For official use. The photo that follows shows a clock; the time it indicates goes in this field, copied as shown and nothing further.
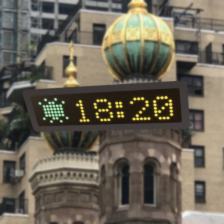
18:20
